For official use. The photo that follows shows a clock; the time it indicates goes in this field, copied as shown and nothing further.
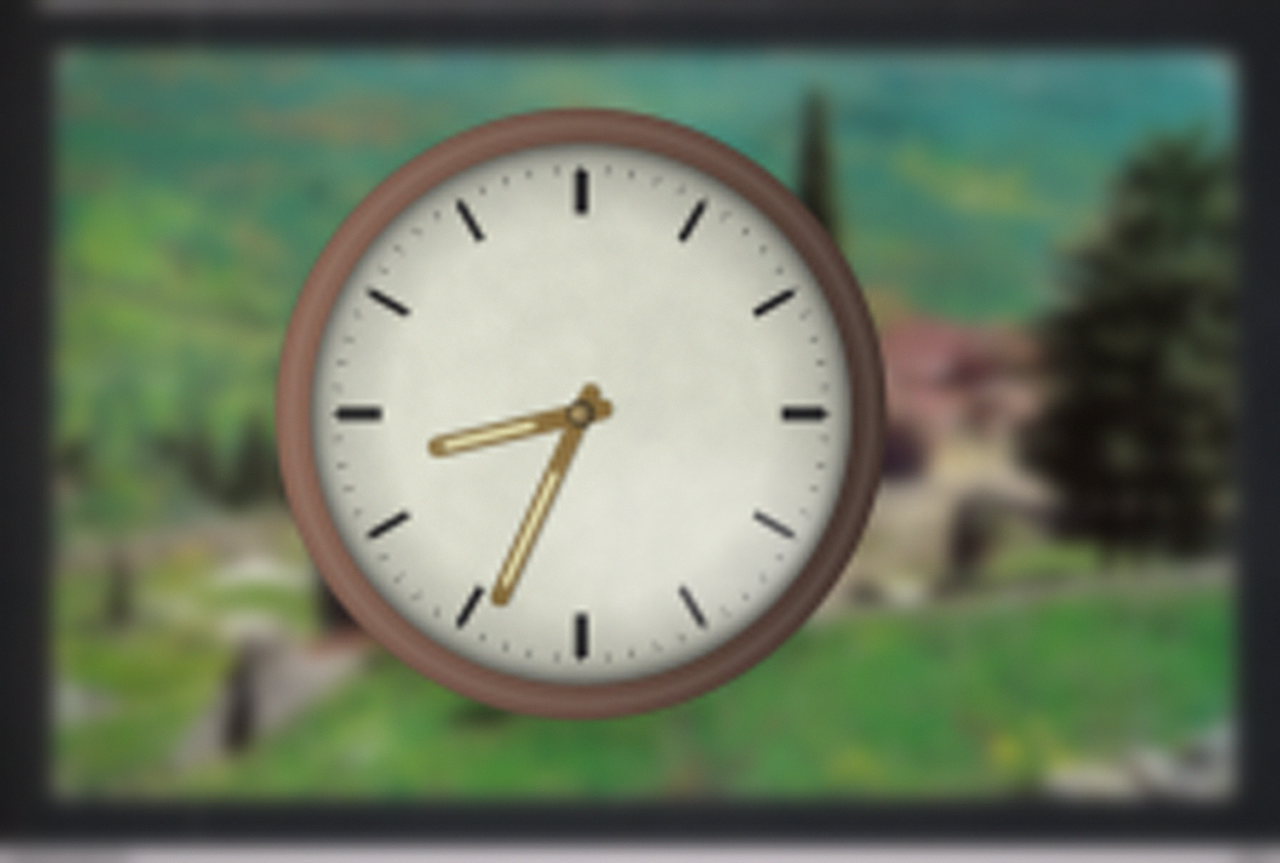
8:34
